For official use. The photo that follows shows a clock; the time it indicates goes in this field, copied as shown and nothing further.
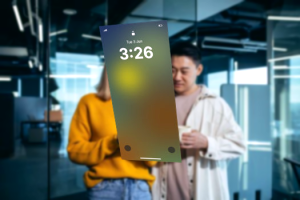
3:26
